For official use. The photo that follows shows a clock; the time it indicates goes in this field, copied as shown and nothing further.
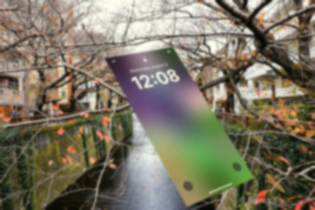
12:08
